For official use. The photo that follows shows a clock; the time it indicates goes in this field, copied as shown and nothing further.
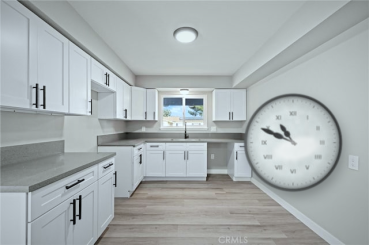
10:49
